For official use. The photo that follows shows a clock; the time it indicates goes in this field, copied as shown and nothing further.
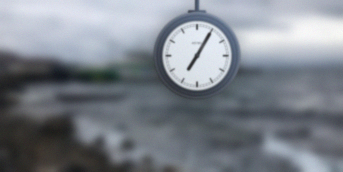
7:05
